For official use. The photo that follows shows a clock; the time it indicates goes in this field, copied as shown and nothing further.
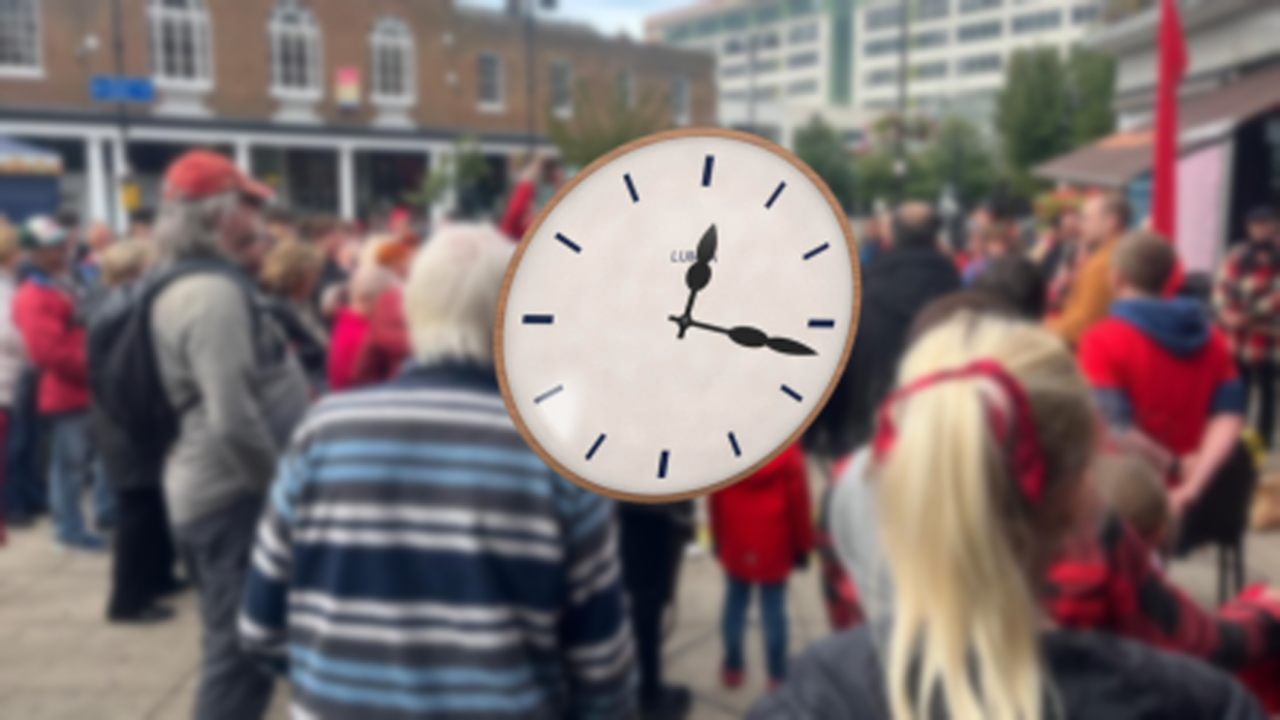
12:17
